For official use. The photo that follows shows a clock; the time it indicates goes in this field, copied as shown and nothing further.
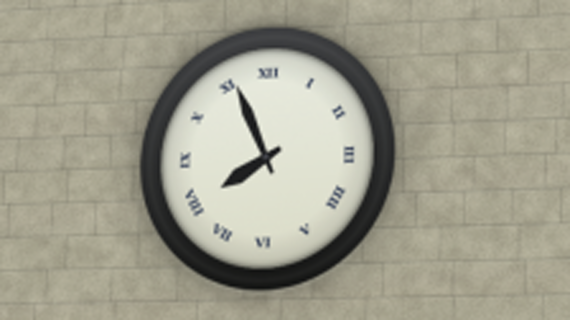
7:56
